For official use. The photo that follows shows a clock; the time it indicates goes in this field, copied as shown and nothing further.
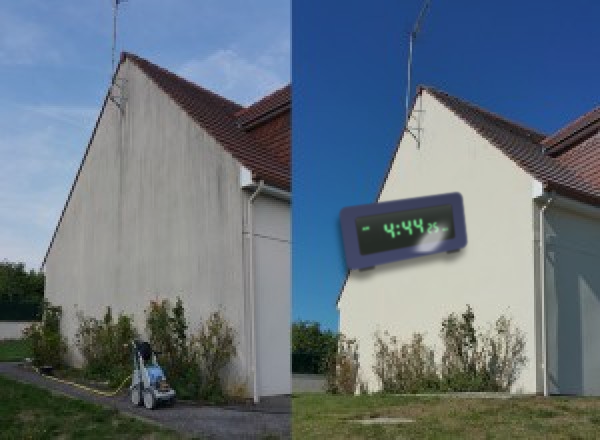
4:44
